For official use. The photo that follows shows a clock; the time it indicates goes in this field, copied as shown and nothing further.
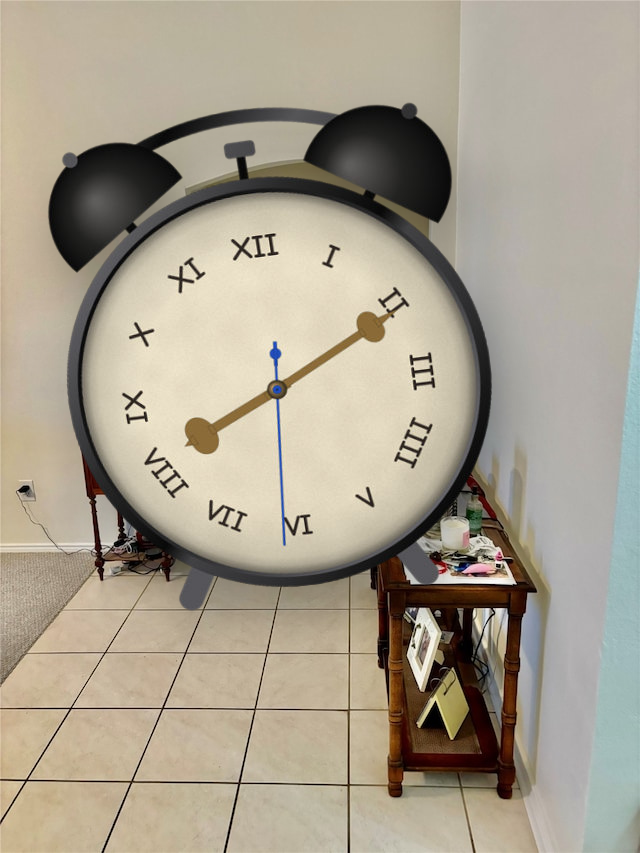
8:10:31
